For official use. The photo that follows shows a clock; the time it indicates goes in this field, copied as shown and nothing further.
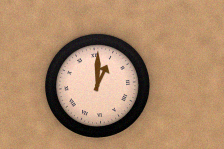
1:01
